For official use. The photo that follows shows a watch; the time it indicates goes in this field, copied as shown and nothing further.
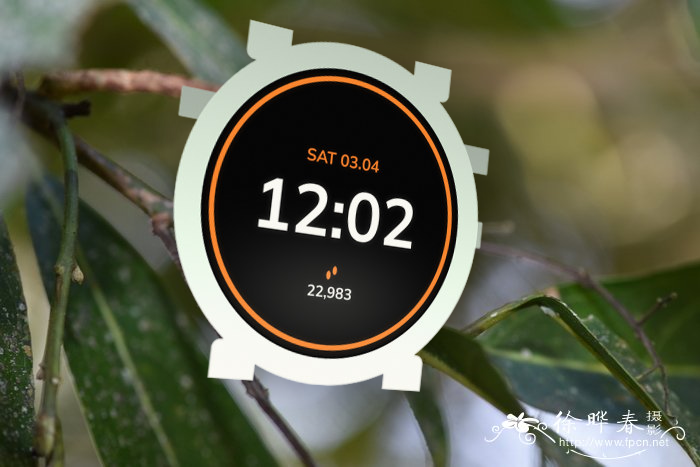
12:02
